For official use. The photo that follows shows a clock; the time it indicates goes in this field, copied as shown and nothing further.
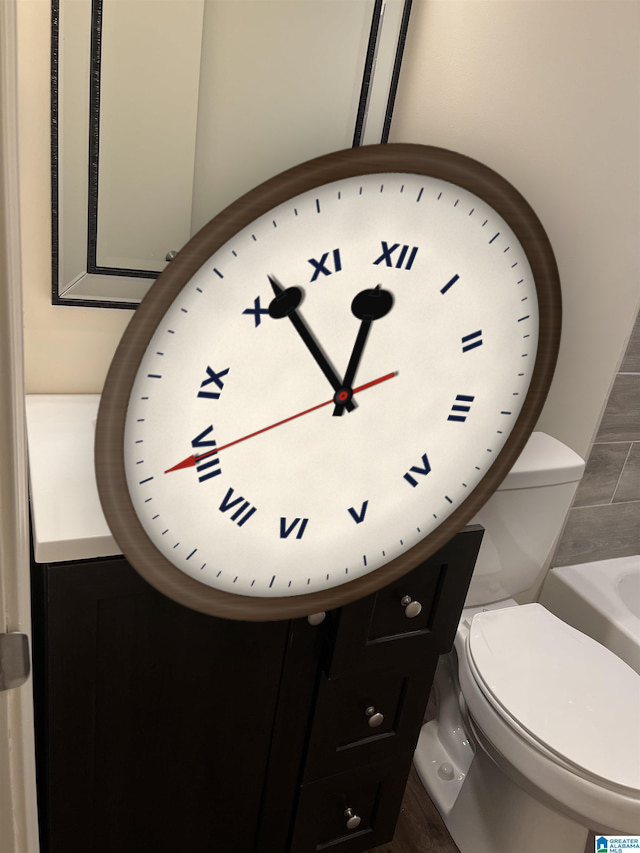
11:51:40
